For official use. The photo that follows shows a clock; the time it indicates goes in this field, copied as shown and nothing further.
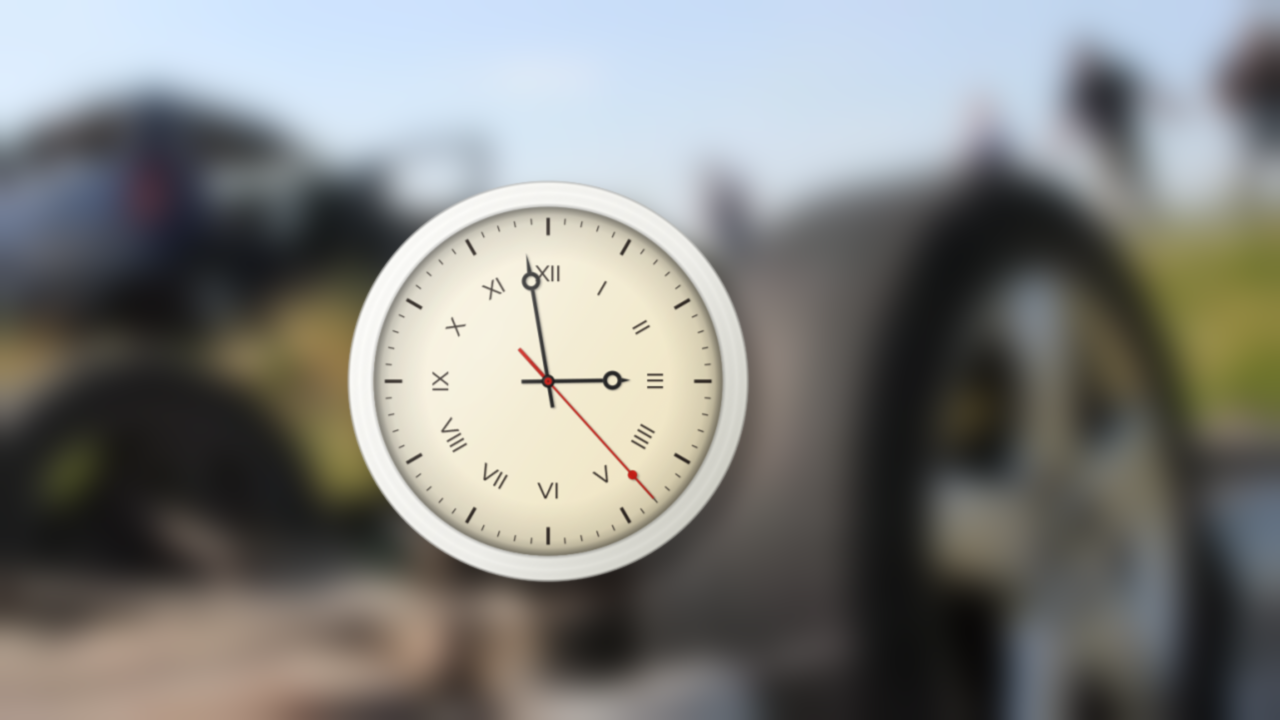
2:58:23
